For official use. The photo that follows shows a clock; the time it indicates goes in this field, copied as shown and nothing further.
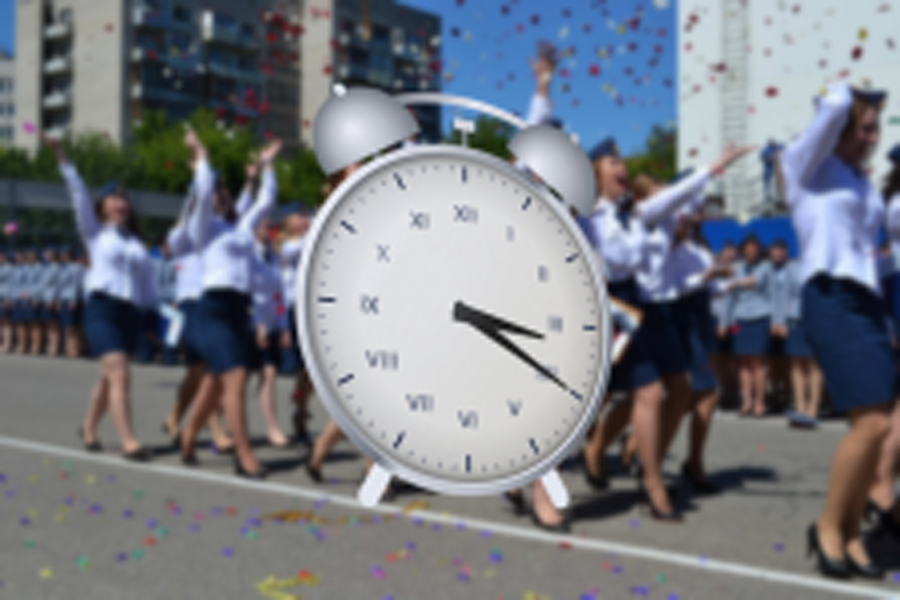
3:20
